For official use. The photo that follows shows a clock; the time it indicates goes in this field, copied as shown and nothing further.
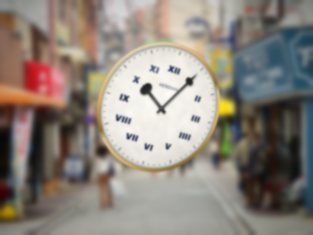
10:05
